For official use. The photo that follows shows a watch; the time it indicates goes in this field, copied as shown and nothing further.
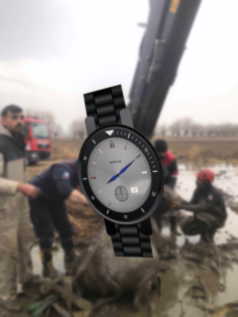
8:10
